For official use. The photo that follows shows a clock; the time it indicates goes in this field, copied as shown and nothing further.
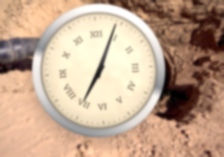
7:04
